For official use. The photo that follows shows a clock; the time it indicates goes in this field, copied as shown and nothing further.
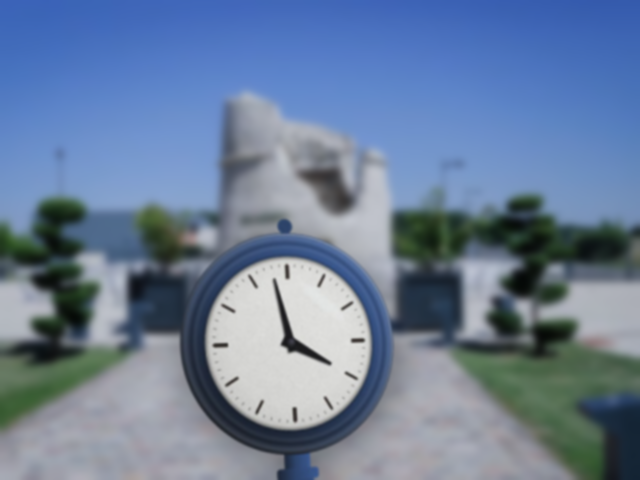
3:58
